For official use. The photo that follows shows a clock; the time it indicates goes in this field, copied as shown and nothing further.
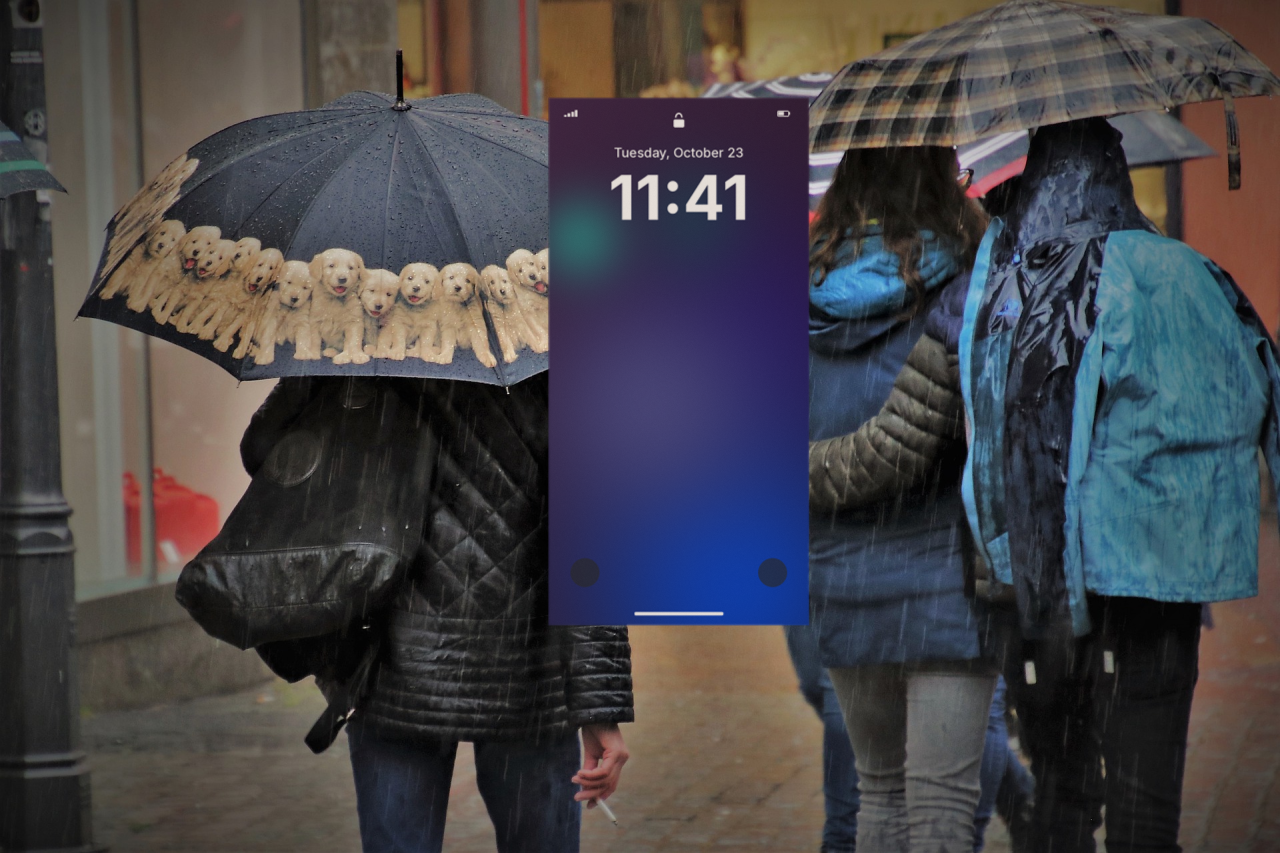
11:41
